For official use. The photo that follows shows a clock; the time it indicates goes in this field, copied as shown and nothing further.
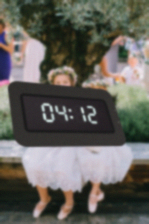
4:12
